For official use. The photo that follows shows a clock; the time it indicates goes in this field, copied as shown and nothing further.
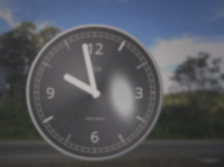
9:58
